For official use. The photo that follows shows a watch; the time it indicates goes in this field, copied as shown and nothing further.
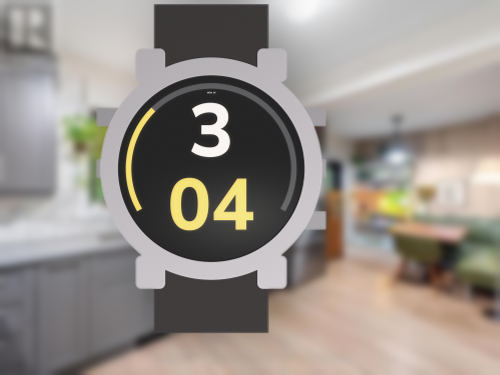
3:04
